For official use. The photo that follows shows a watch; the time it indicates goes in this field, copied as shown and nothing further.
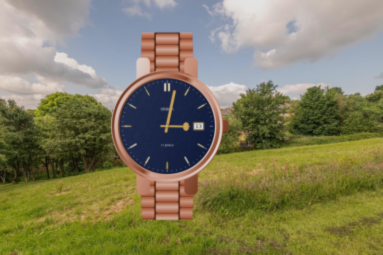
3:02
